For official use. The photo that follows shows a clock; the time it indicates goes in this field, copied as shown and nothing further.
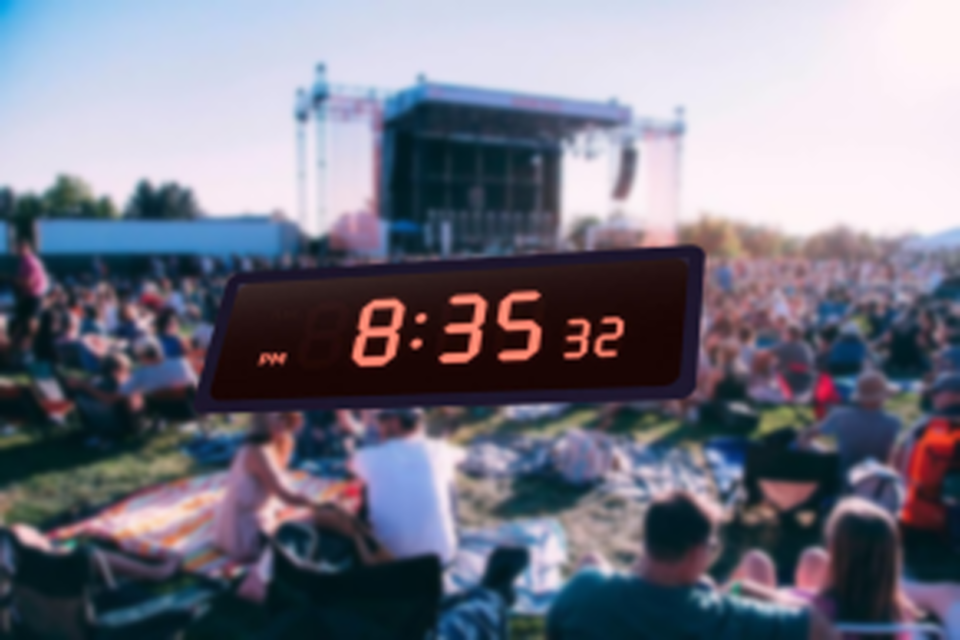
8:35:32
